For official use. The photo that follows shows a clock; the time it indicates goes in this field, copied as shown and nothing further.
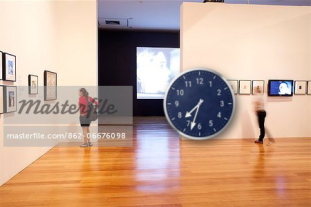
7:33
